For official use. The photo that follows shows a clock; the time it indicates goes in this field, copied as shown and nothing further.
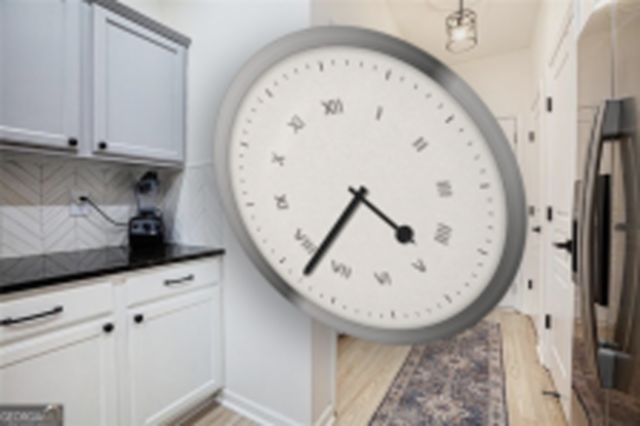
4:38
